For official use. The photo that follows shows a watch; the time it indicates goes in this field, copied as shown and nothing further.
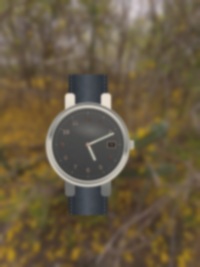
5:11
